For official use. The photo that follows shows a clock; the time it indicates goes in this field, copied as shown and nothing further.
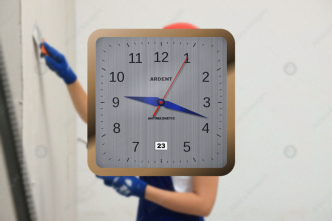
9:18:05
